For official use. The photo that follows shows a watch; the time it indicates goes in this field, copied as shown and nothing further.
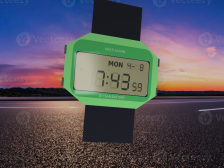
7:43:59
